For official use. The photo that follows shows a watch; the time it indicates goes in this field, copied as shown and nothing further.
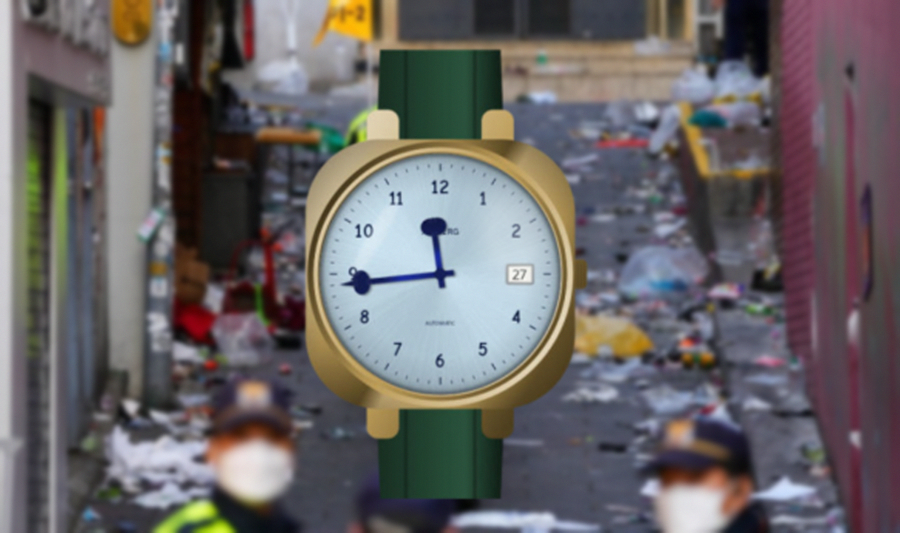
11:44
